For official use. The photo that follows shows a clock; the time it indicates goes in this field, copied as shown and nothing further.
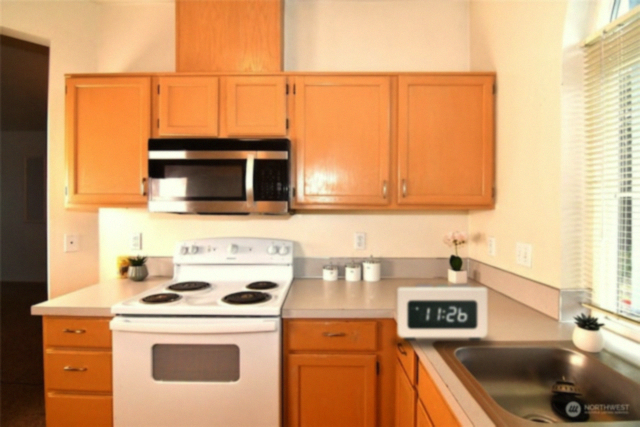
11:26
